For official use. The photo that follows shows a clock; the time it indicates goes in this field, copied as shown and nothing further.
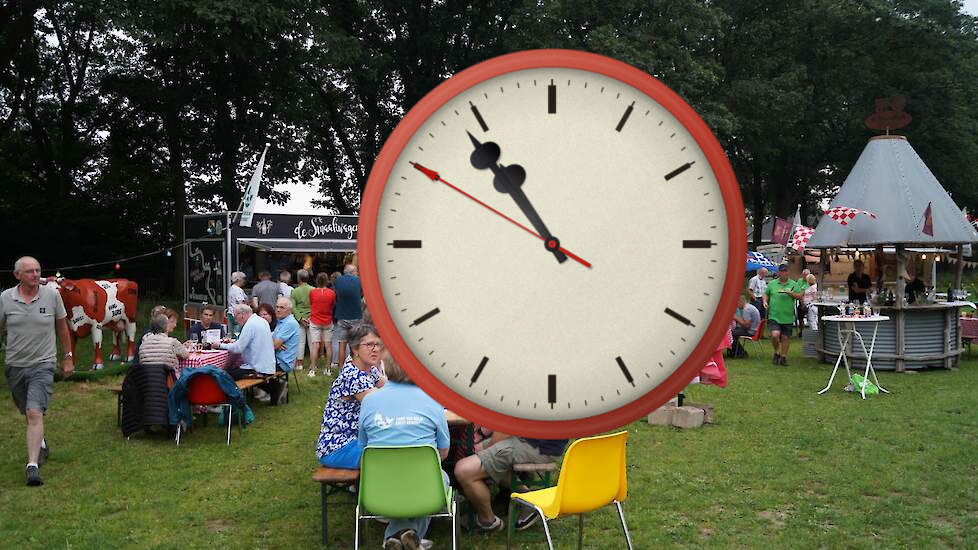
10:53:50
